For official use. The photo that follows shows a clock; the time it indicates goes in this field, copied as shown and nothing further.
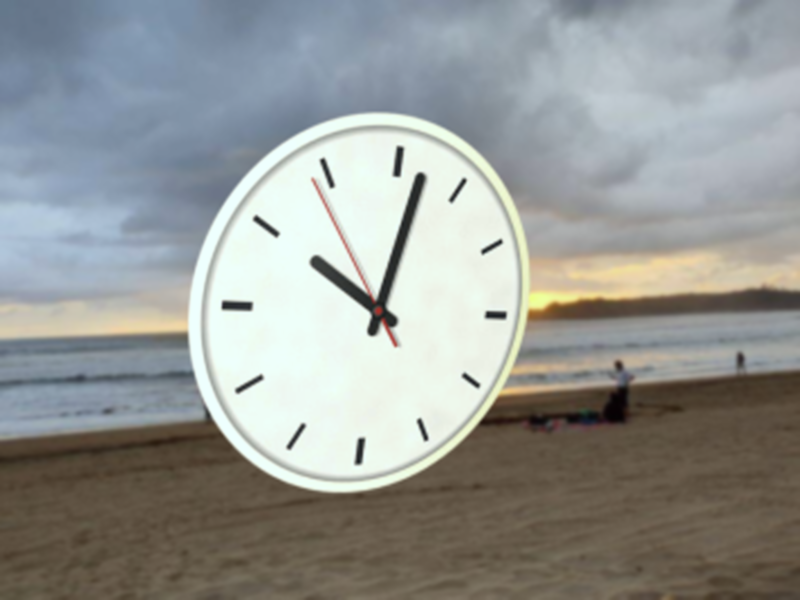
10:01:54
